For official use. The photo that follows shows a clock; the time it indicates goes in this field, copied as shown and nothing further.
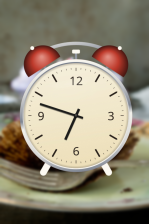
6:48
